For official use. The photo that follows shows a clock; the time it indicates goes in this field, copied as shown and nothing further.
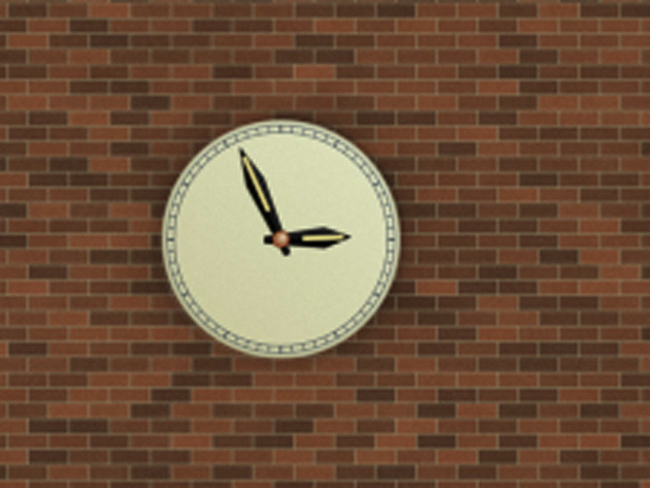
2:56
